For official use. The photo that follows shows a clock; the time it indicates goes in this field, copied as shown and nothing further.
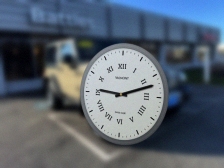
9:12
